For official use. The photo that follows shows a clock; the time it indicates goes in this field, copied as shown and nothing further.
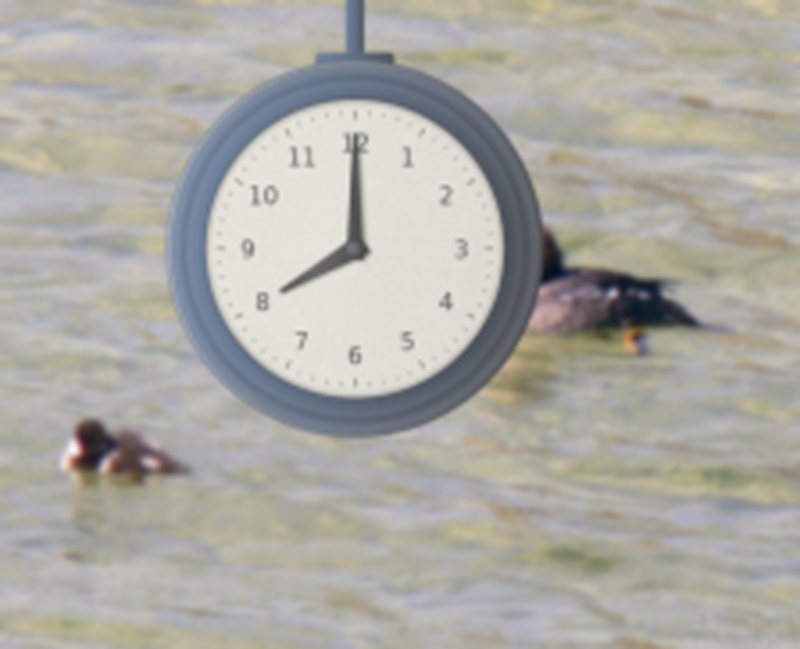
8:00
